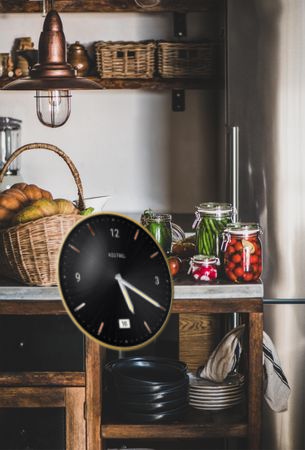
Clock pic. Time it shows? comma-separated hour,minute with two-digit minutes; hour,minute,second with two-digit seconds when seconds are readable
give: 5,20
